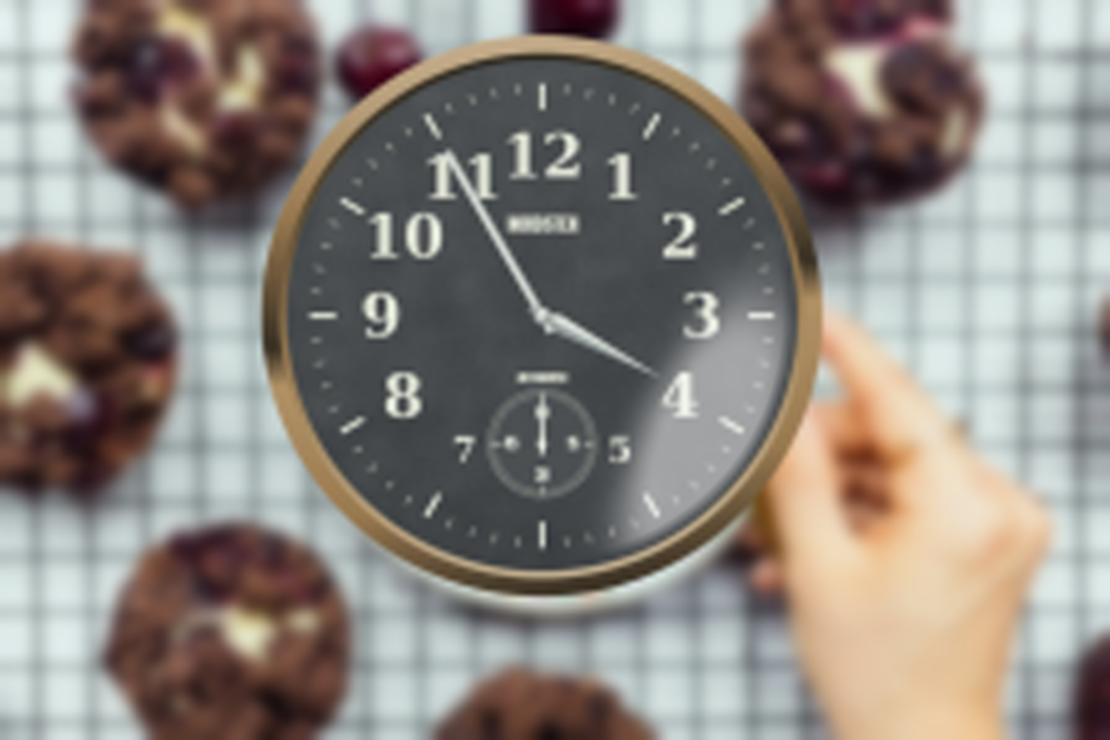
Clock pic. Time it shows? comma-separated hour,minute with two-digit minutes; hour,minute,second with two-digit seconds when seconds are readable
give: 3,55
